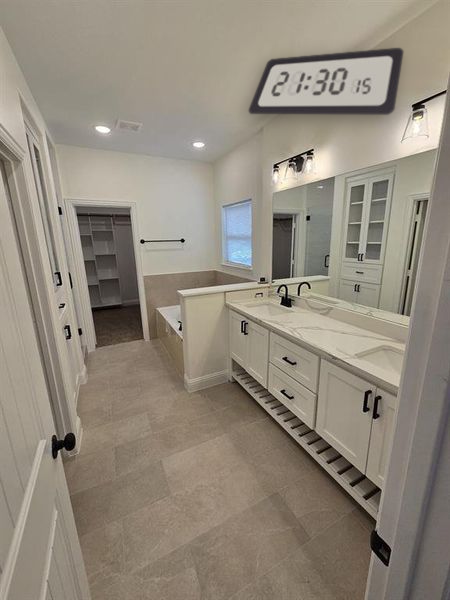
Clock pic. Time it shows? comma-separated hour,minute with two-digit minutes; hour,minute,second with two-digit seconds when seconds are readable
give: 21,30,15
